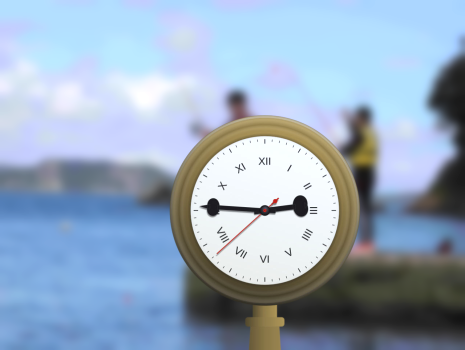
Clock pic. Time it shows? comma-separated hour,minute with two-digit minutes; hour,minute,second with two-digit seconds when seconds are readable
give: 2,45,38
